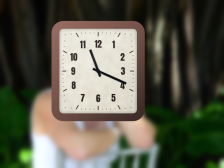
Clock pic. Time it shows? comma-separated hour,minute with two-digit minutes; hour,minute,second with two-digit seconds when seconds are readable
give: 11,19
